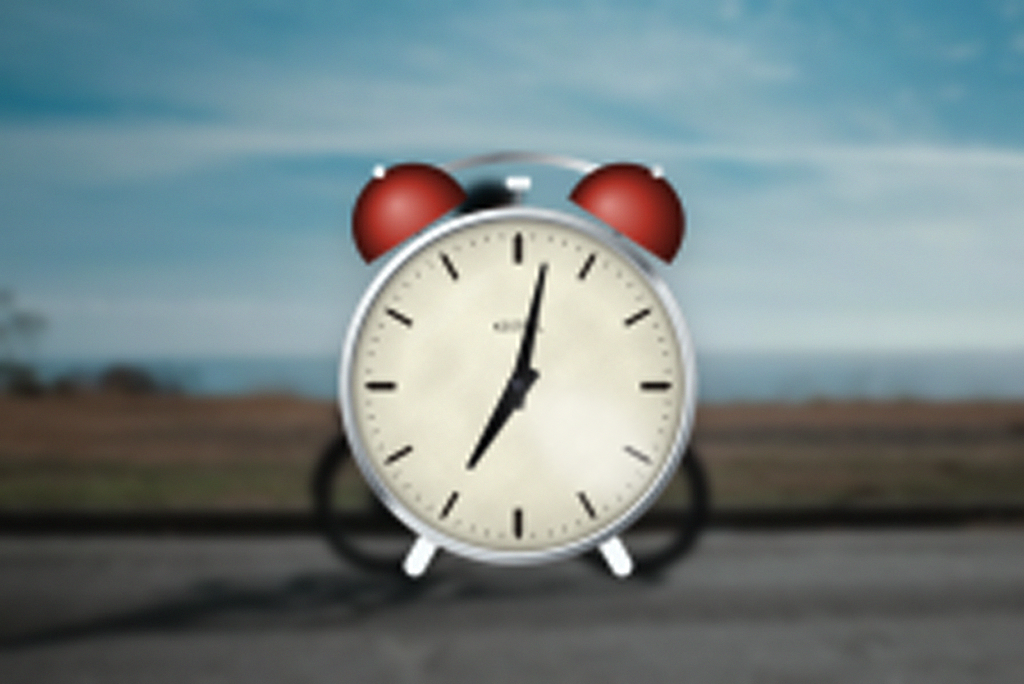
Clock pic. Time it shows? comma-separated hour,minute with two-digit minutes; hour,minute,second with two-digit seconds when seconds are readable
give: 7,02
